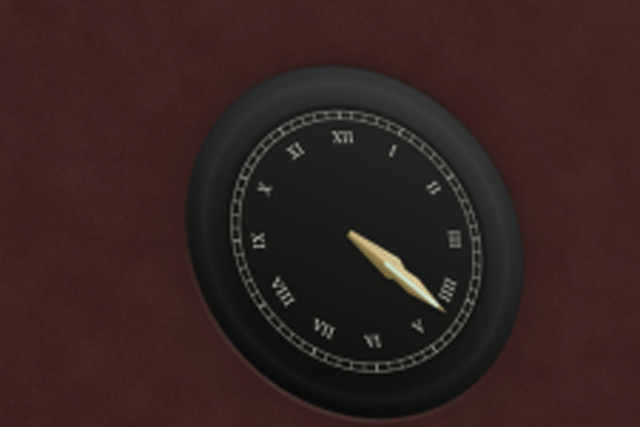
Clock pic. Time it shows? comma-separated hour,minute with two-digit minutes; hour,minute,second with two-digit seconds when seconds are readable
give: 4,22
